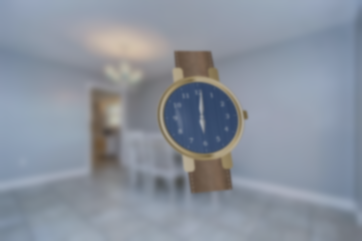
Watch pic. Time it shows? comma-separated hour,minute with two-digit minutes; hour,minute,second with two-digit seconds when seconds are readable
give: 6,01
